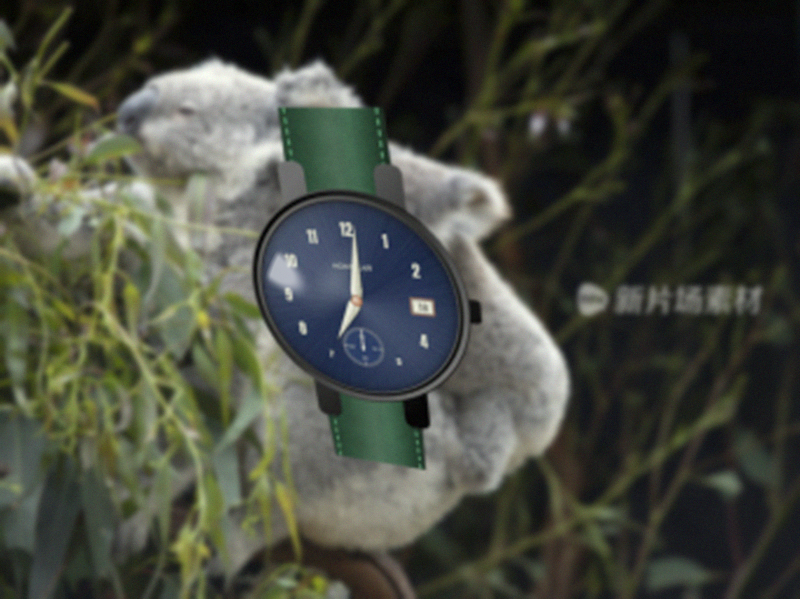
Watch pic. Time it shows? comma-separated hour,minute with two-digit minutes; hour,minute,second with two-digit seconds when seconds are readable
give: 7,01
